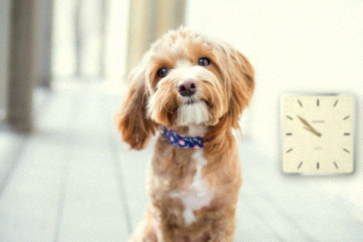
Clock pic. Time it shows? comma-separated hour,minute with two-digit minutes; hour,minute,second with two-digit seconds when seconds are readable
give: 9,52
